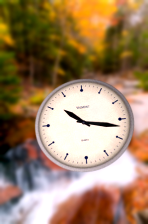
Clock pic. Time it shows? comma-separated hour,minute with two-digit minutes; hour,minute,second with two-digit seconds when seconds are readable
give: 10,17
